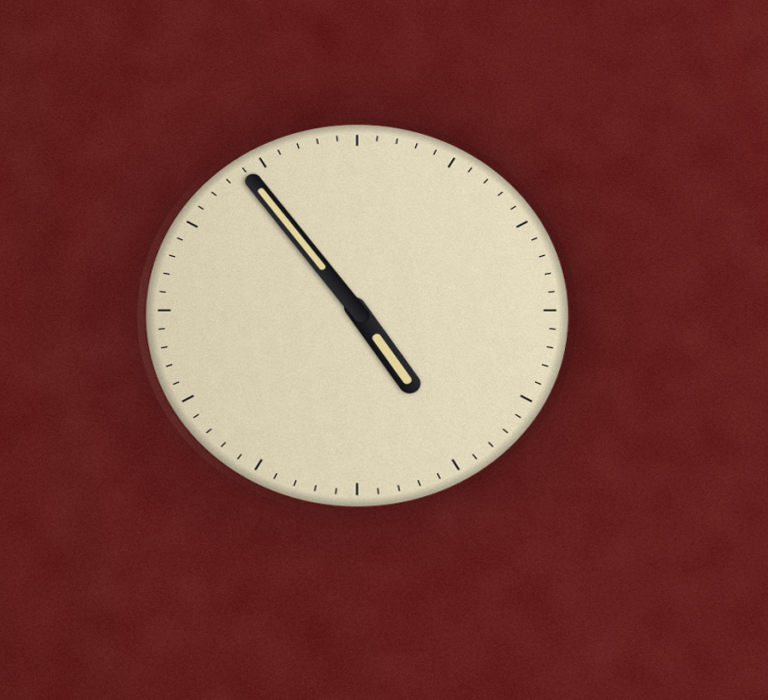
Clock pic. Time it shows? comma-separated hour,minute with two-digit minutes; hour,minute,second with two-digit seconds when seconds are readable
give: 4,54
